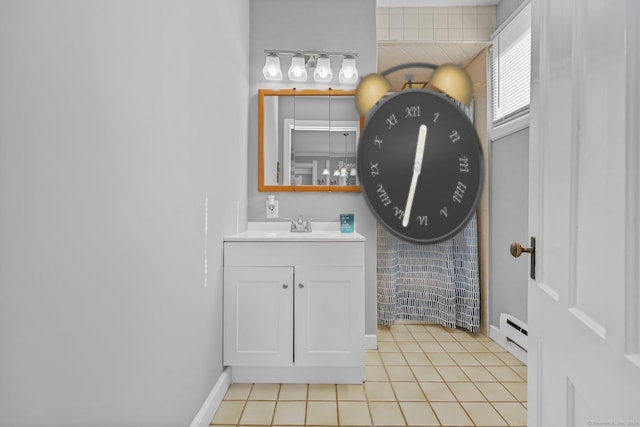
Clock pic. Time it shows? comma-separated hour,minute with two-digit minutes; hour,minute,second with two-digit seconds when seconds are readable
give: 12,33,33
